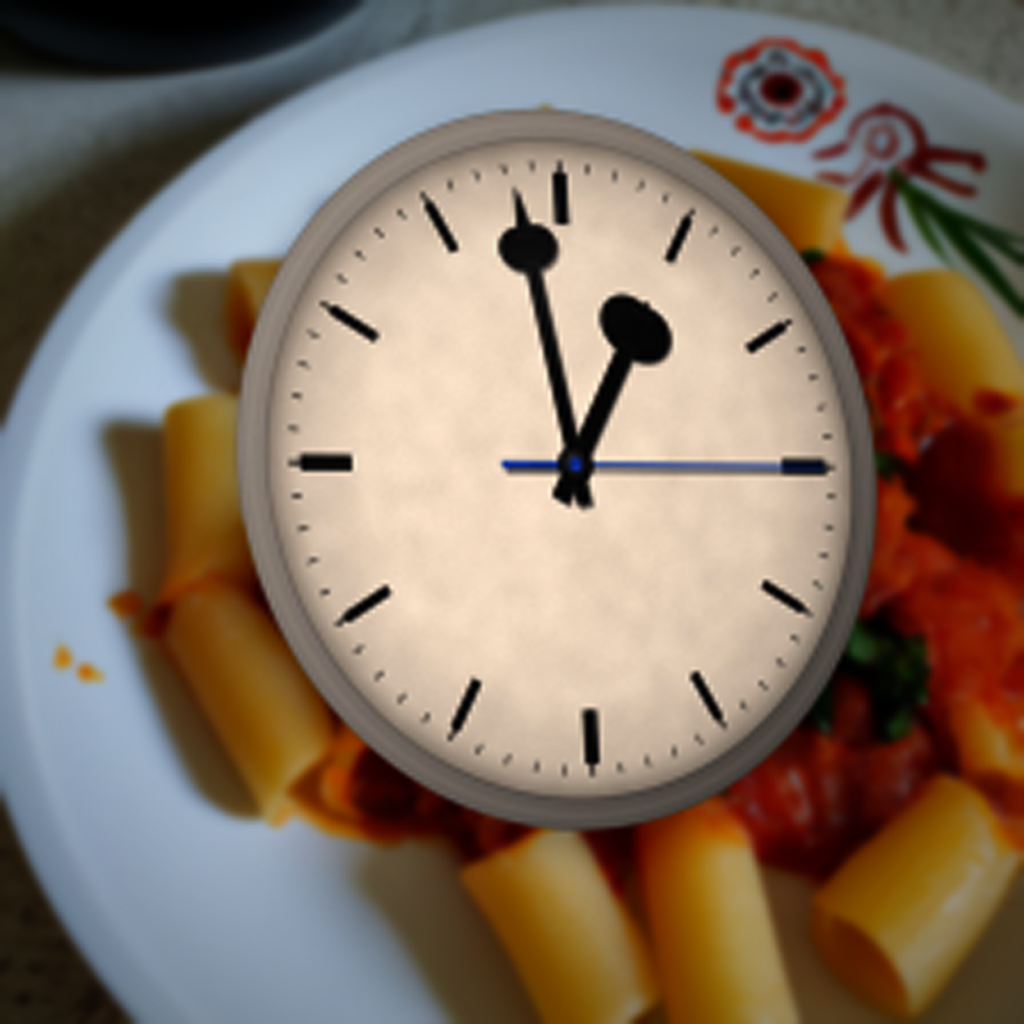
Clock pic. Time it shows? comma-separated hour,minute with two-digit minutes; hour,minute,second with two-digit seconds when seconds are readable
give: 12,58,15
